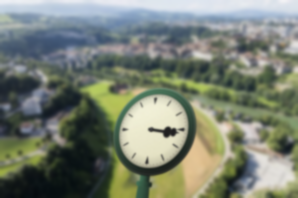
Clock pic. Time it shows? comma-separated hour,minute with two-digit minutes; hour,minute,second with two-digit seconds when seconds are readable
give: 3,16
